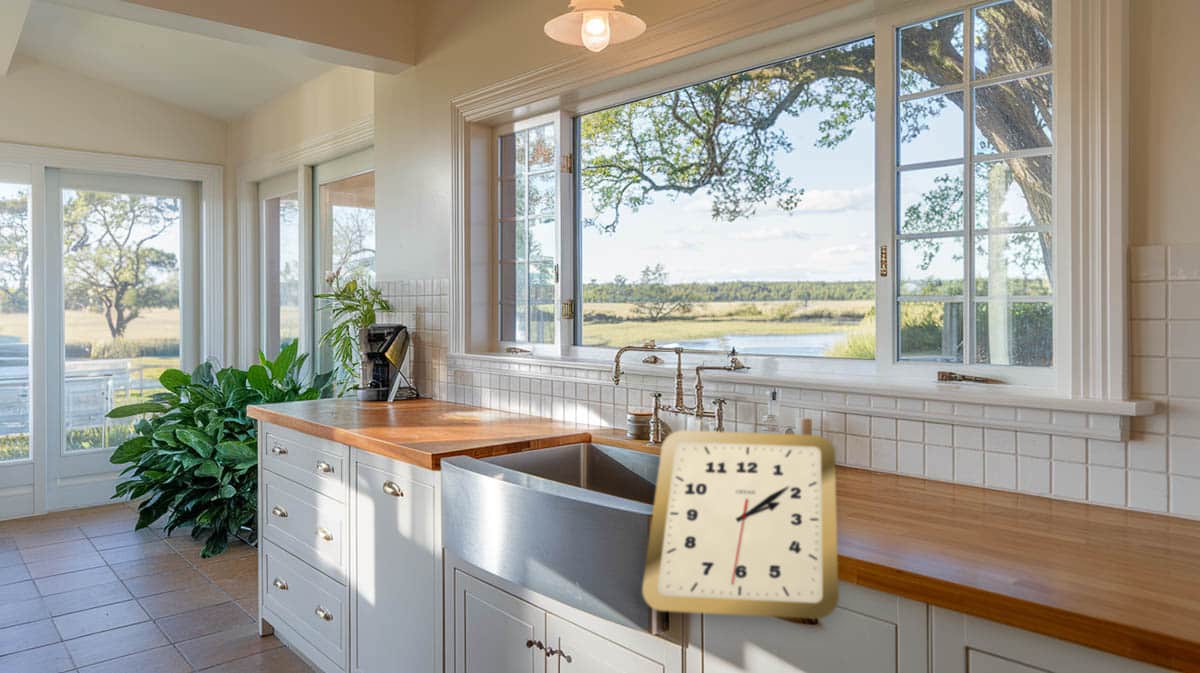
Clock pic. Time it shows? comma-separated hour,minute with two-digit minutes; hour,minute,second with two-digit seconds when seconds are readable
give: 2,08,31
